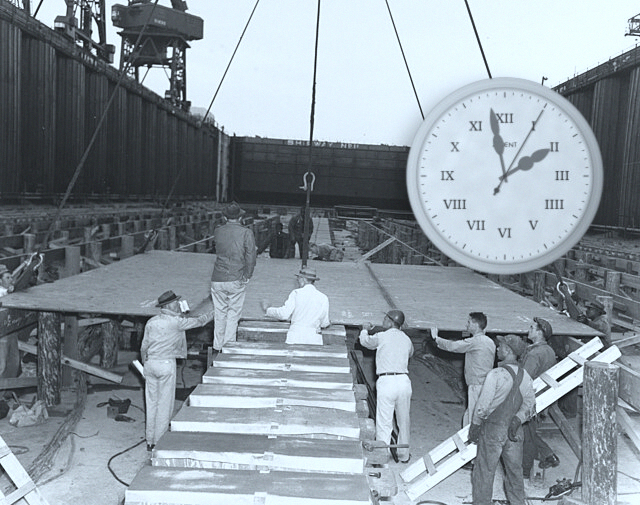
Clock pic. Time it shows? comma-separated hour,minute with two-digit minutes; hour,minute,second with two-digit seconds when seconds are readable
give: 1,58,05
